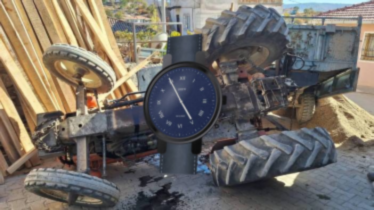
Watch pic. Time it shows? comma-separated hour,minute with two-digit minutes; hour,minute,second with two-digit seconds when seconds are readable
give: 4,55
